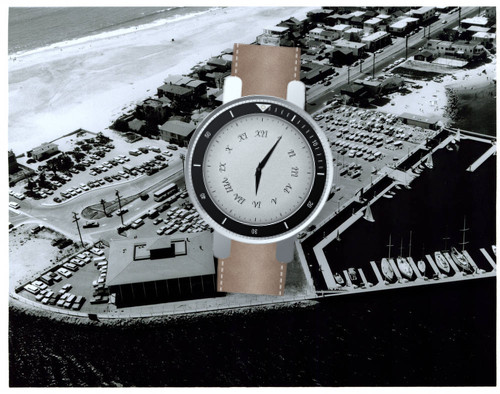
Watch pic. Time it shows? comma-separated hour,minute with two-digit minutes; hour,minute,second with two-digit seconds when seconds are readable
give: 6,05
